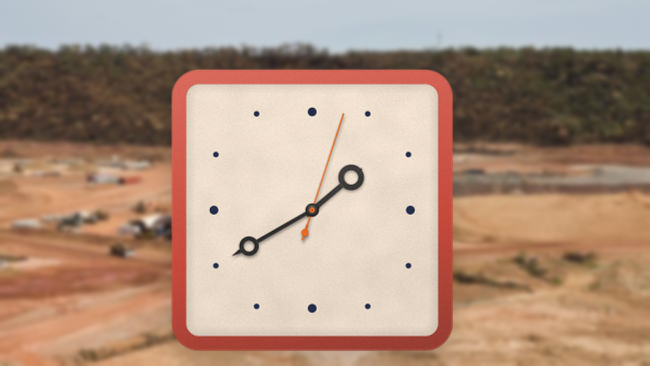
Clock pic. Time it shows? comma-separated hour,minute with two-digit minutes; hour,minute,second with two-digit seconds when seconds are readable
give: 1,40,03
